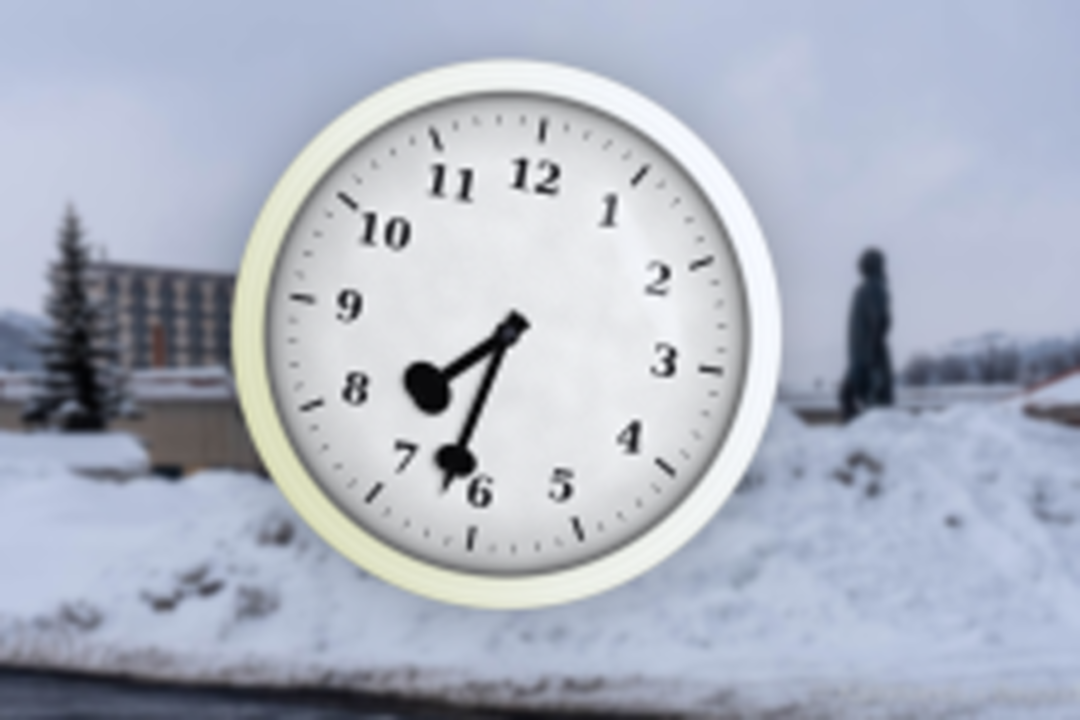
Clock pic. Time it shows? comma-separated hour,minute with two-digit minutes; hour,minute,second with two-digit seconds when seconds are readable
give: 7,32
